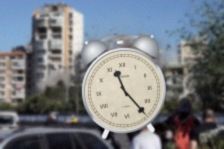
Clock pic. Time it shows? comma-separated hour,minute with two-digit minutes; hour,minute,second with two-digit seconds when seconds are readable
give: 11,24
